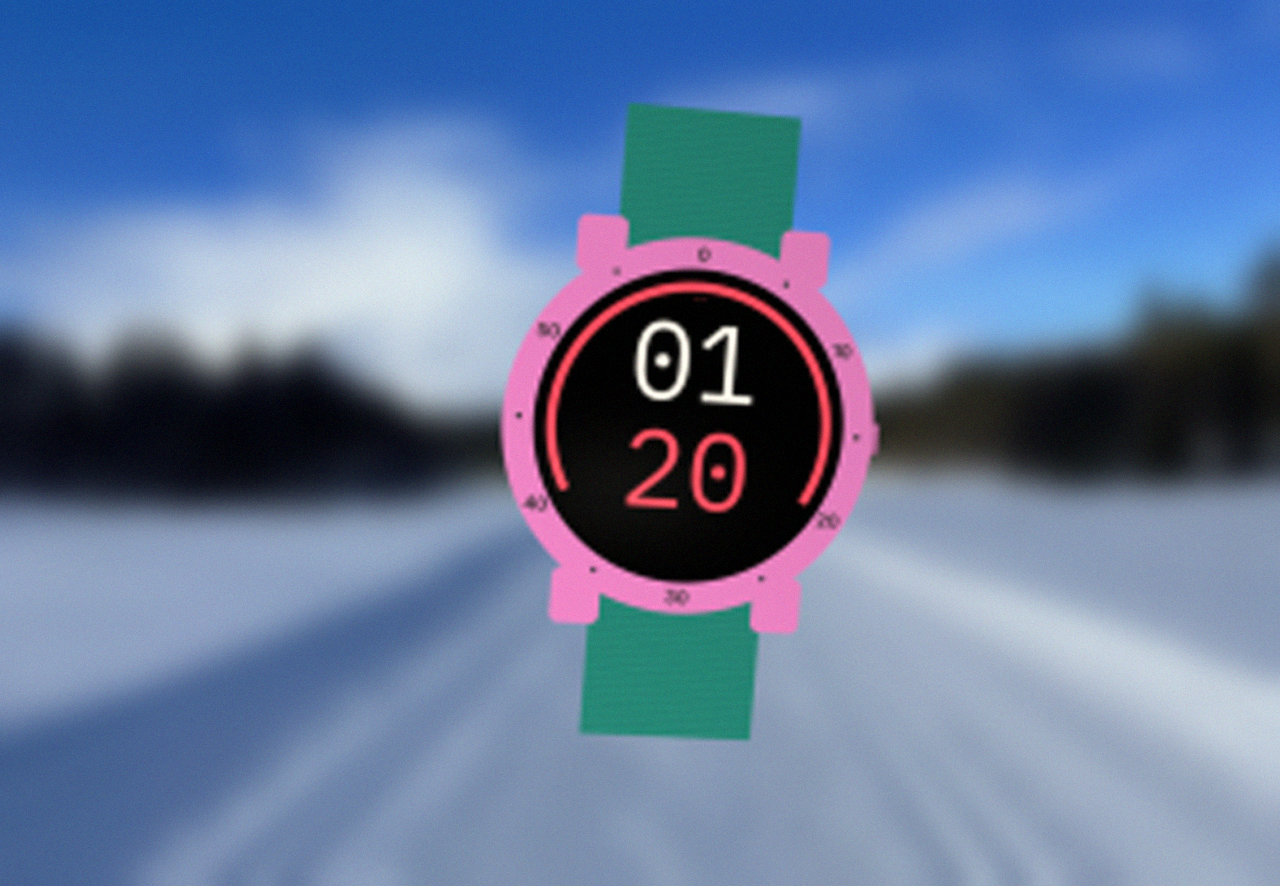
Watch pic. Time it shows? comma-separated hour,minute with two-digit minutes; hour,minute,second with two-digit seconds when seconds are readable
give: 1,20
